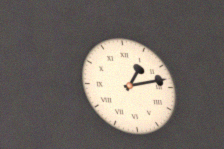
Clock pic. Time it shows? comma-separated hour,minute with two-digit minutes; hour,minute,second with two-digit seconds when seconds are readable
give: 1,13
